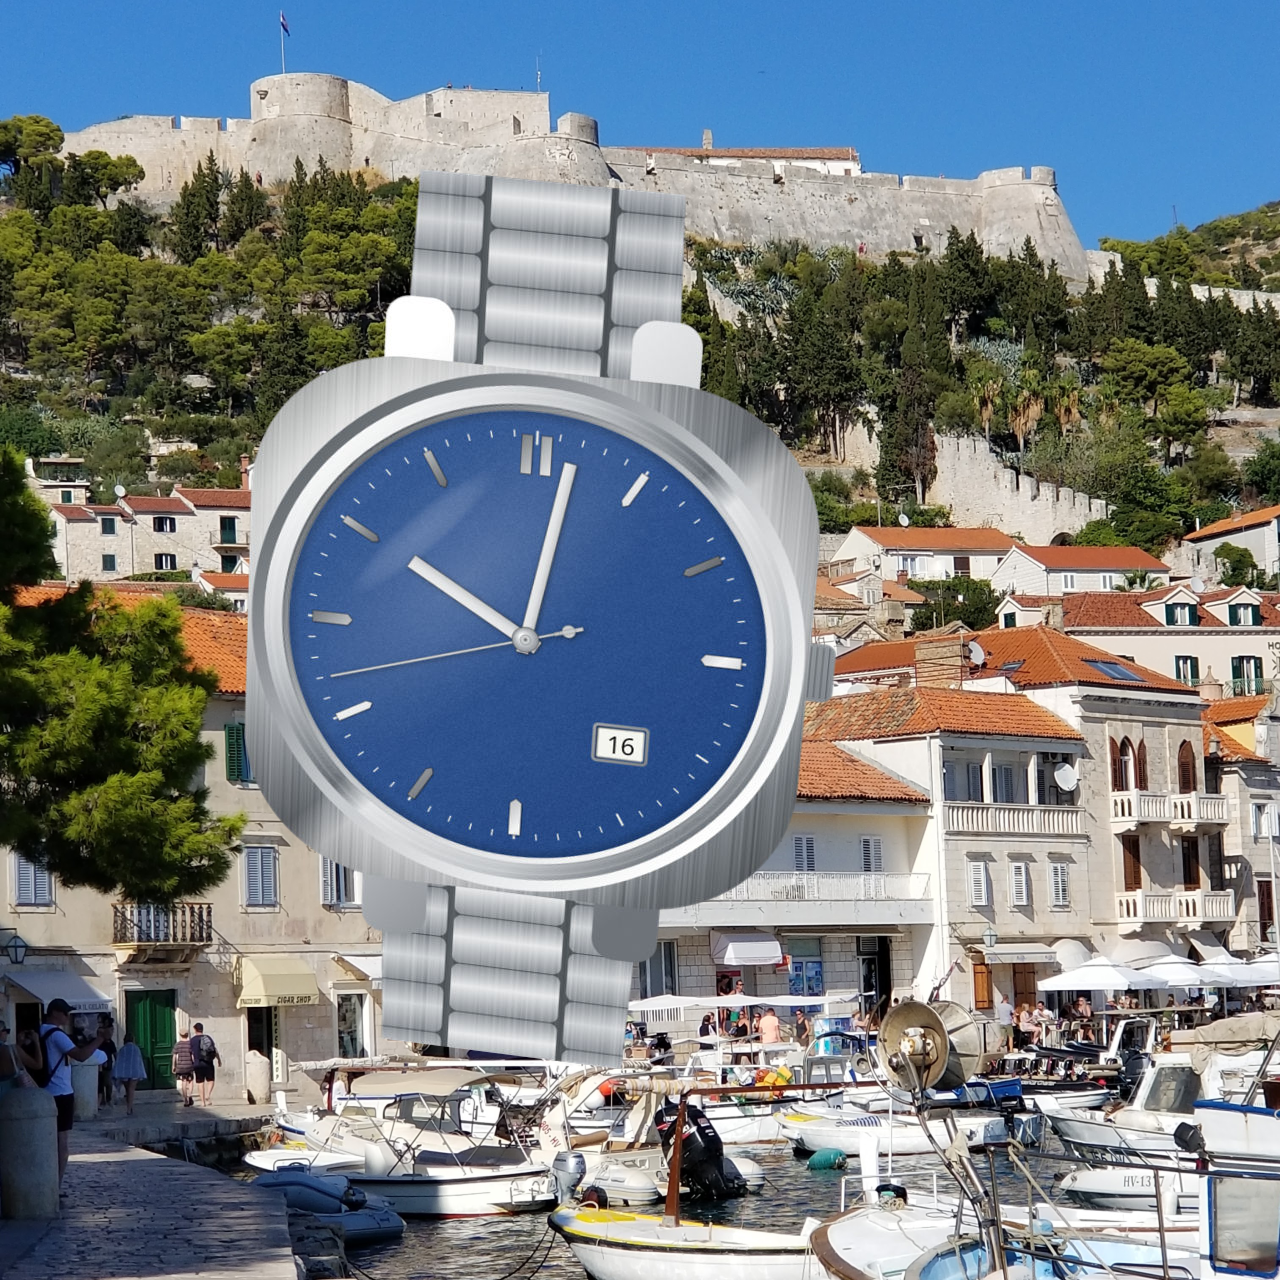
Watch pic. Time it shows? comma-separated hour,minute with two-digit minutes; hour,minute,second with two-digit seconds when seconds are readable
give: 10,01,42
